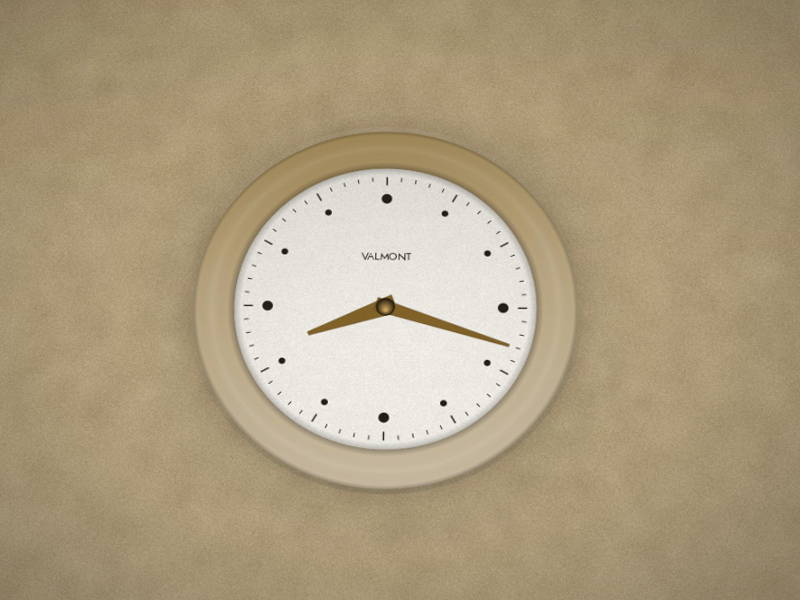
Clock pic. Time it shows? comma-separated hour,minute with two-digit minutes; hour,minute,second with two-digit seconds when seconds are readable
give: 8,18
